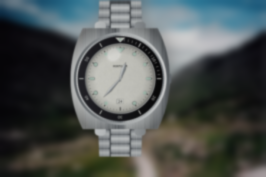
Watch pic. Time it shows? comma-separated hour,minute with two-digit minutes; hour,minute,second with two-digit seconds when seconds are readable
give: 12,37
